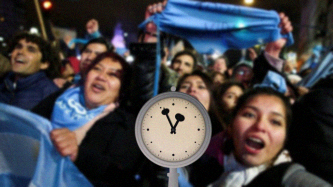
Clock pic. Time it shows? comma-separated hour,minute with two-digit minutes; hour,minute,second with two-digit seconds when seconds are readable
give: 12,56
